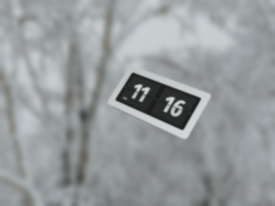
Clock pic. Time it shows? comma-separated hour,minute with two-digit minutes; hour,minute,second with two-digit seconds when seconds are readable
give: 11,16
